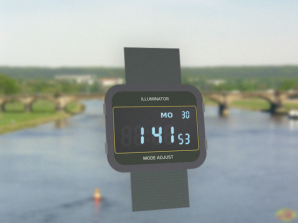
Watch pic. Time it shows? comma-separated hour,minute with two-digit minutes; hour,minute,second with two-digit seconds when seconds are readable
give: 1,41,53
